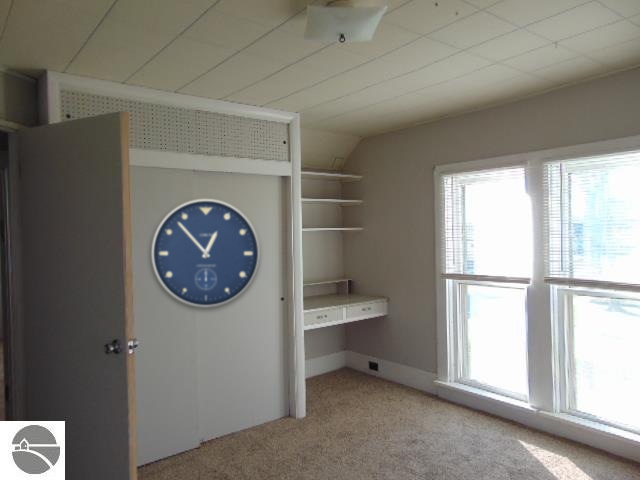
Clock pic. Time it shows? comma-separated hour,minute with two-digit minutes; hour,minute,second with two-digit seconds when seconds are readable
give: 12,53
